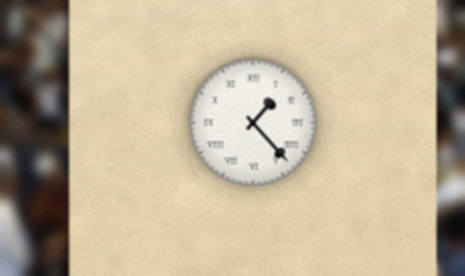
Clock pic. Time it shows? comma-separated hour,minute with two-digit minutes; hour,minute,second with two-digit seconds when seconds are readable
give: 1,23
